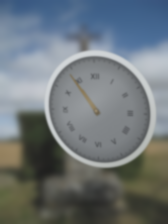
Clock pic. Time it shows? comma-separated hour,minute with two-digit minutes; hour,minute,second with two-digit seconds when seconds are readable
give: 10,54
